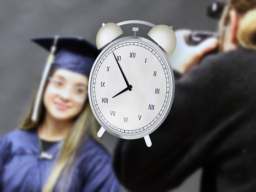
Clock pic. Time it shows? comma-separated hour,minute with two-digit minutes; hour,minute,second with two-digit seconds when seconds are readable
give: 7,54
